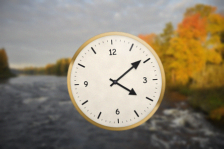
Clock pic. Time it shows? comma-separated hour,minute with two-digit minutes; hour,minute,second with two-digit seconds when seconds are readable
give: 4,09
